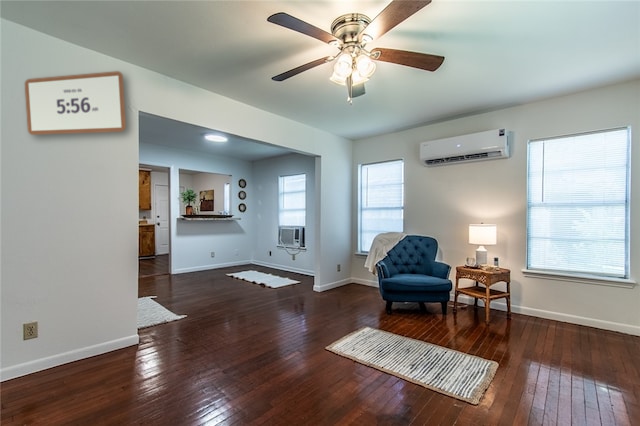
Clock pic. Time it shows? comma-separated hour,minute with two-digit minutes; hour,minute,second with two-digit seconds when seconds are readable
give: 5,56
